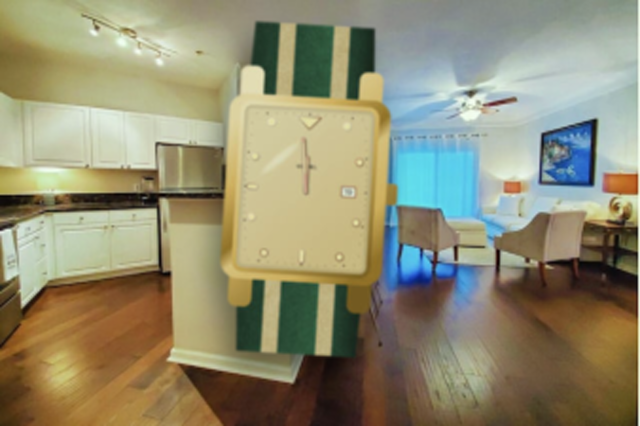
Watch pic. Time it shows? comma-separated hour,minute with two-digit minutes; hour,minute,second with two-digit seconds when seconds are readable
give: 11,59
